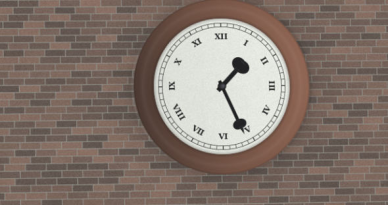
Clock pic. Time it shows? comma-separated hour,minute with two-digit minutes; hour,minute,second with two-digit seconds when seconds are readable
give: 1,26
